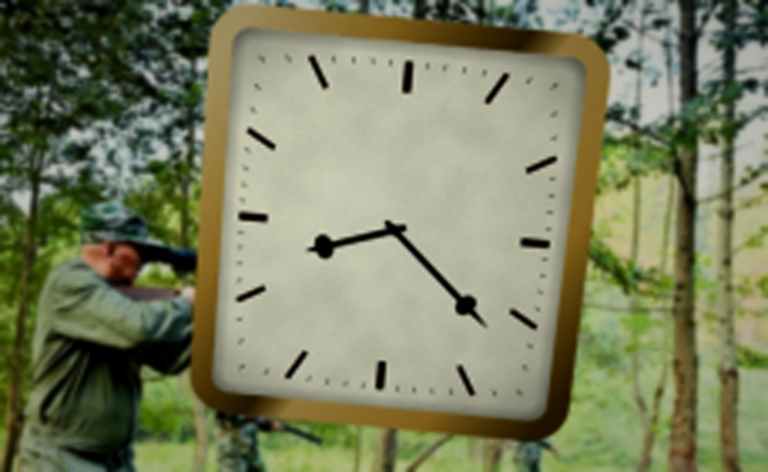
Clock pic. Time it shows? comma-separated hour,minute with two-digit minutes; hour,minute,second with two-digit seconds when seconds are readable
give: 8,22
